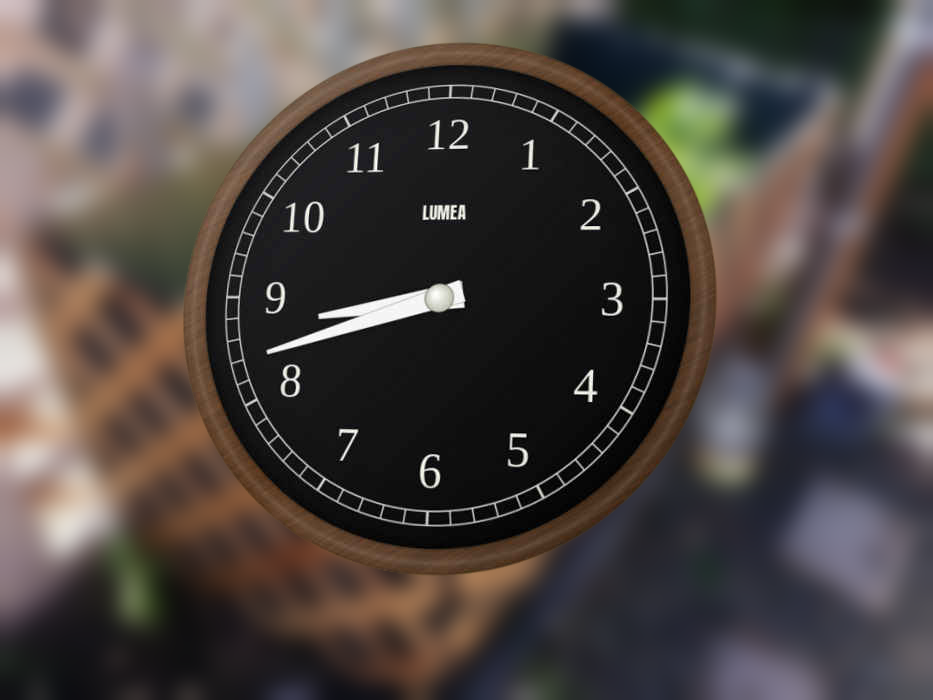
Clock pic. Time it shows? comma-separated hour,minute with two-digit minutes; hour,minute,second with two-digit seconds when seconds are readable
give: 8,42
